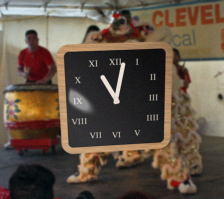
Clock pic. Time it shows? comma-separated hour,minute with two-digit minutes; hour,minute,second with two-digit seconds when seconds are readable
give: 11,02
